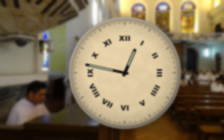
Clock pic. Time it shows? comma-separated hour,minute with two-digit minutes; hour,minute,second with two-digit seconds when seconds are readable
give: 12,47
